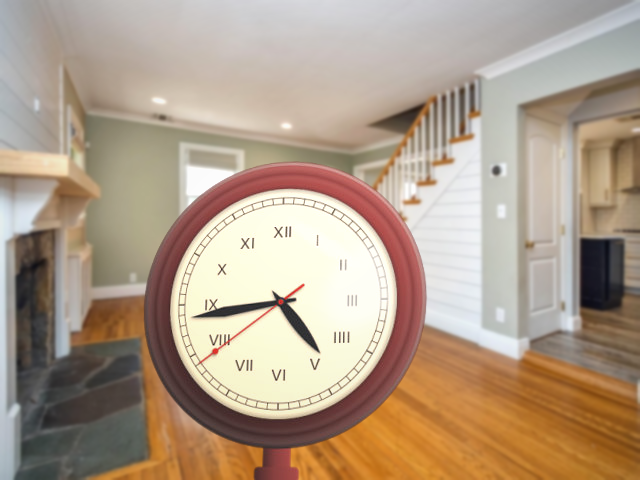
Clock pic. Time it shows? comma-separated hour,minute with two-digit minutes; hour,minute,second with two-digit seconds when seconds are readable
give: 4,43,39
